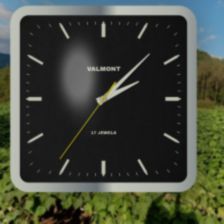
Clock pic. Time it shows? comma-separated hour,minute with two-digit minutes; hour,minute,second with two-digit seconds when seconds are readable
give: 2,07,36
